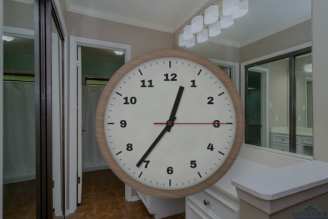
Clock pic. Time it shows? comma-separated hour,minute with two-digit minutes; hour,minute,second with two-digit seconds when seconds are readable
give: 12,36,15
